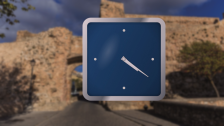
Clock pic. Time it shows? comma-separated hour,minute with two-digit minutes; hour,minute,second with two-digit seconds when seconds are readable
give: 4,21
